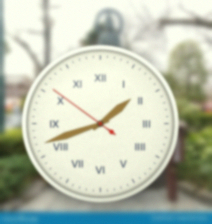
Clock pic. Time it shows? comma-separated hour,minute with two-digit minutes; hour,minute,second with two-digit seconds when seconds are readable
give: 1,41,51
